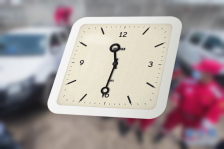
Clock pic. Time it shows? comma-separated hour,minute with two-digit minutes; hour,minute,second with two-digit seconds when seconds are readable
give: 11,31
